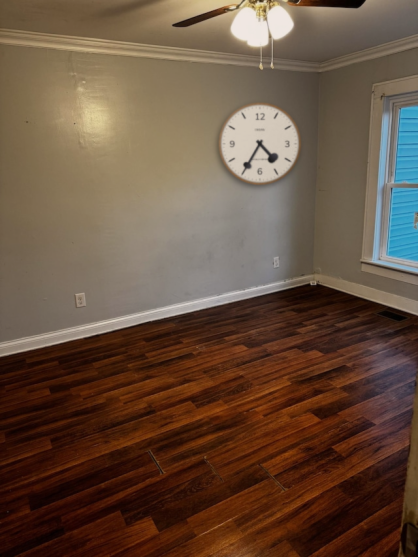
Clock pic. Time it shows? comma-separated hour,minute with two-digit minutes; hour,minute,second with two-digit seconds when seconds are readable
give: 4,35
